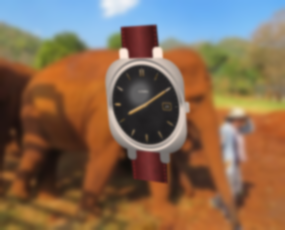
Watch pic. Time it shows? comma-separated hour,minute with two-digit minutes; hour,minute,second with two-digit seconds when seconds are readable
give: 8,10
